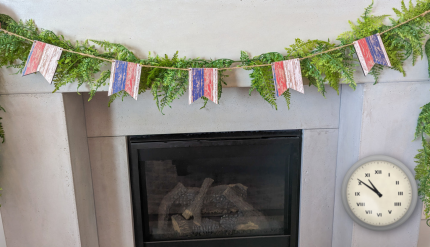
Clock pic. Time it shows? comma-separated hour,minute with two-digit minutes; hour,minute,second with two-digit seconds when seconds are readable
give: 10,51
